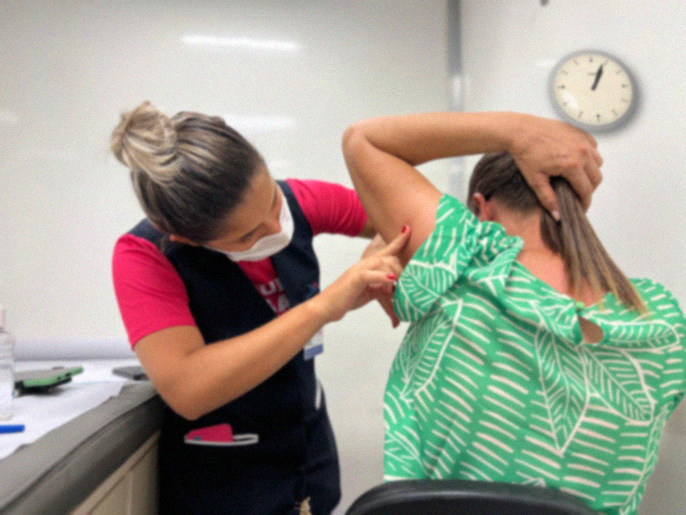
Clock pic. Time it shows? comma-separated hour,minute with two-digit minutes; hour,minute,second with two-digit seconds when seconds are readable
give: 1,04
